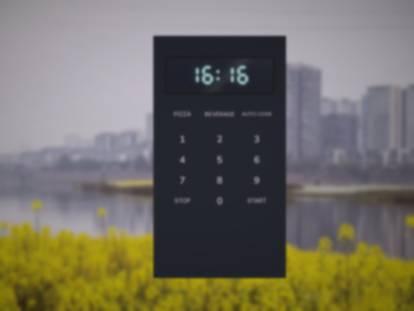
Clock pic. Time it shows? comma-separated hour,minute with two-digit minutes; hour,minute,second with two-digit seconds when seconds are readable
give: 16,16
